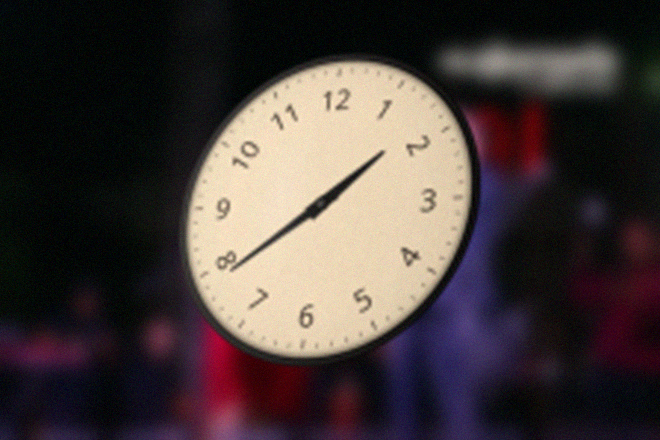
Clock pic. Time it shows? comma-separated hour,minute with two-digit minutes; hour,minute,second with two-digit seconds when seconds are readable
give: 1,39
